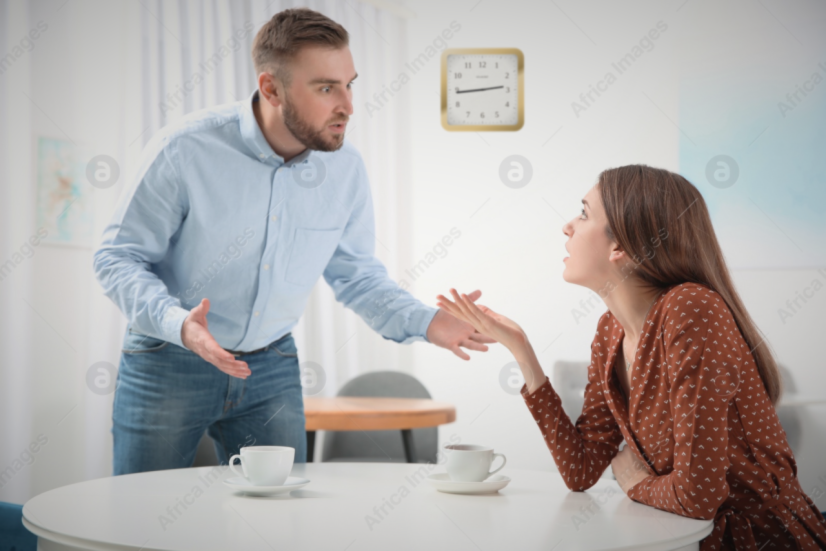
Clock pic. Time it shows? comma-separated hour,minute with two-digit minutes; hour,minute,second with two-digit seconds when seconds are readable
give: 2,44
